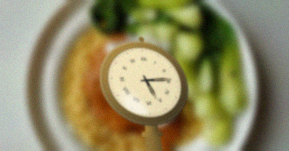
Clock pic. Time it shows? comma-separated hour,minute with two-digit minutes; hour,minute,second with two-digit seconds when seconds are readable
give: 5,14
